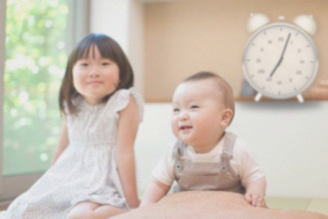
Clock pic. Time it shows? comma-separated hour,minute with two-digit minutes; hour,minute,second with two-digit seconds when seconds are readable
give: 7,03
